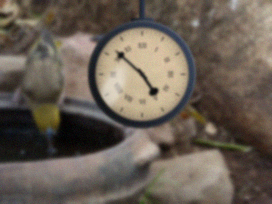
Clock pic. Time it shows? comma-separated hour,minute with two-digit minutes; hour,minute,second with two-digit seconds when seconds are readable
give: 4,52
